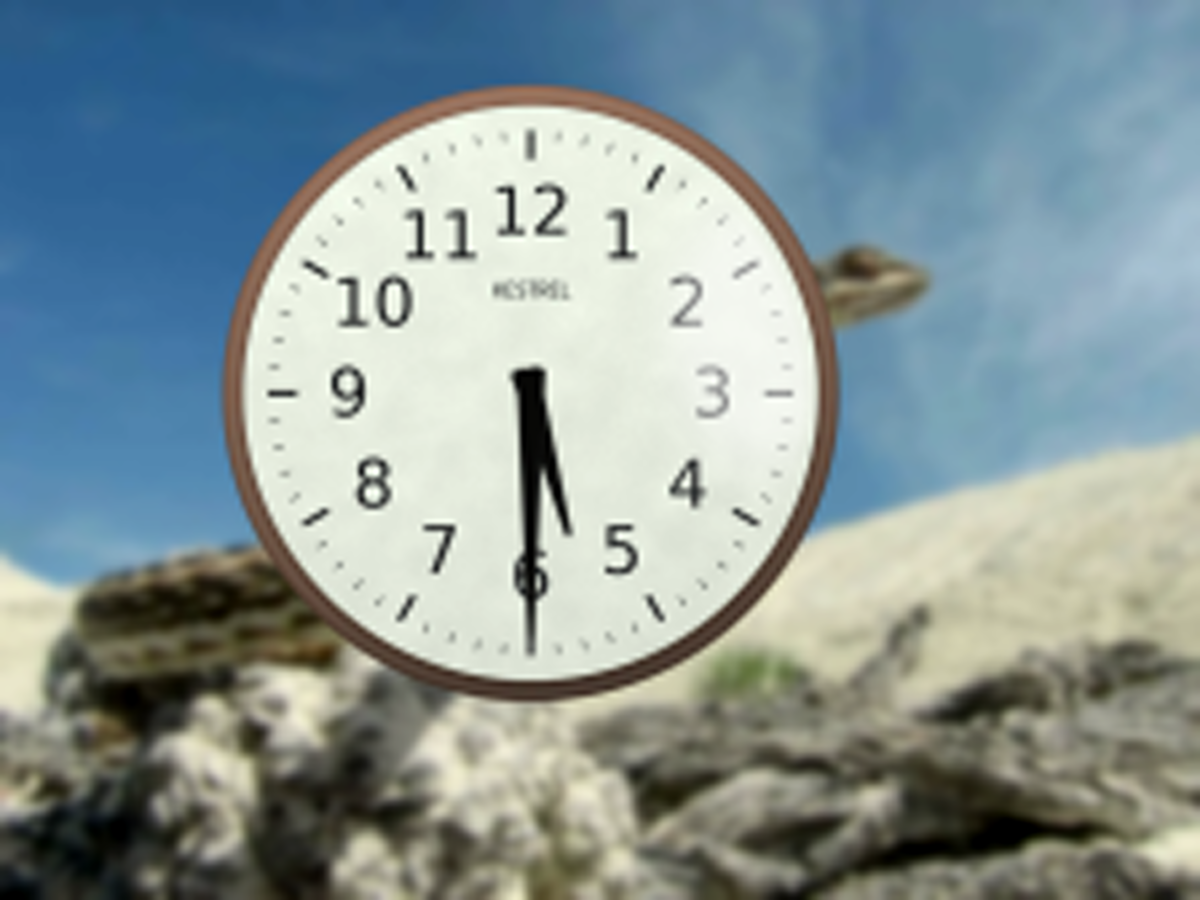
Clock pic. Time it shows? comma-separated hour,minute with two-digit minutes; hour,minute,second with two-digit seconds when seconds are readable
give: 5,30
